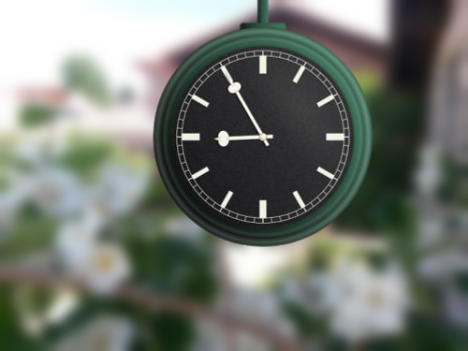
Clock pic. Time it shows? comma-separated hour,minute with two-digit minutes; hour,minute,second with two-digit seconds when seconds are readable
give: 8,55
